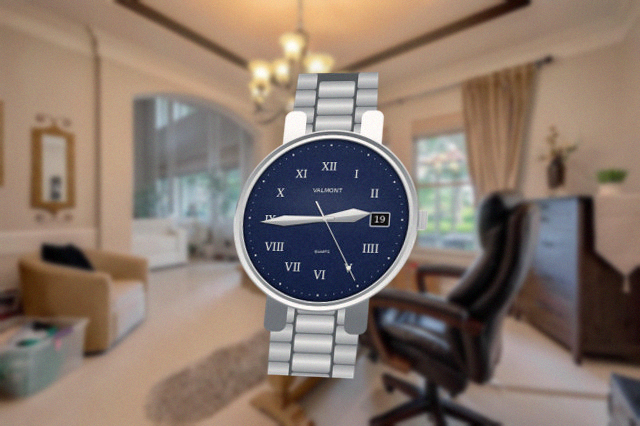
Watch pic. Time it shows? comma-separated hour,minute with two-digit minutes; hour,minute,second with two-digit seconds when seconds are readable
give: 2,44,25
